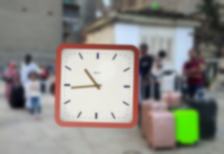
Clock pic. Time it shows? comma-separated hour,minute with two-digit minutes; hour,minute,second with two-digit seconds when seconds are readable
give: 10,44
